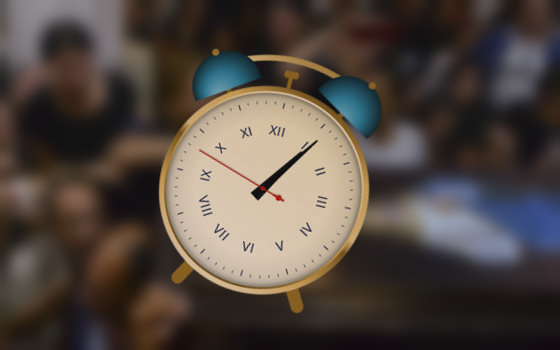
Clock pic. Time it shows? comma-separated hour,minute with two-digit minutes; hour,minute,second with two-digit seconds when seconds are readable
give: 1,05,48
